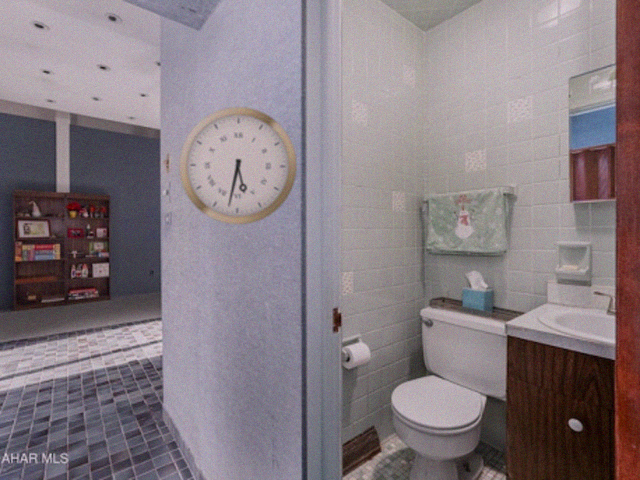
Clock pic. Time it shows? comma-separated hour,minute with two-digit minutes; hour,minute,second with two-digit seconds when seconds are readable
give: 5,32
